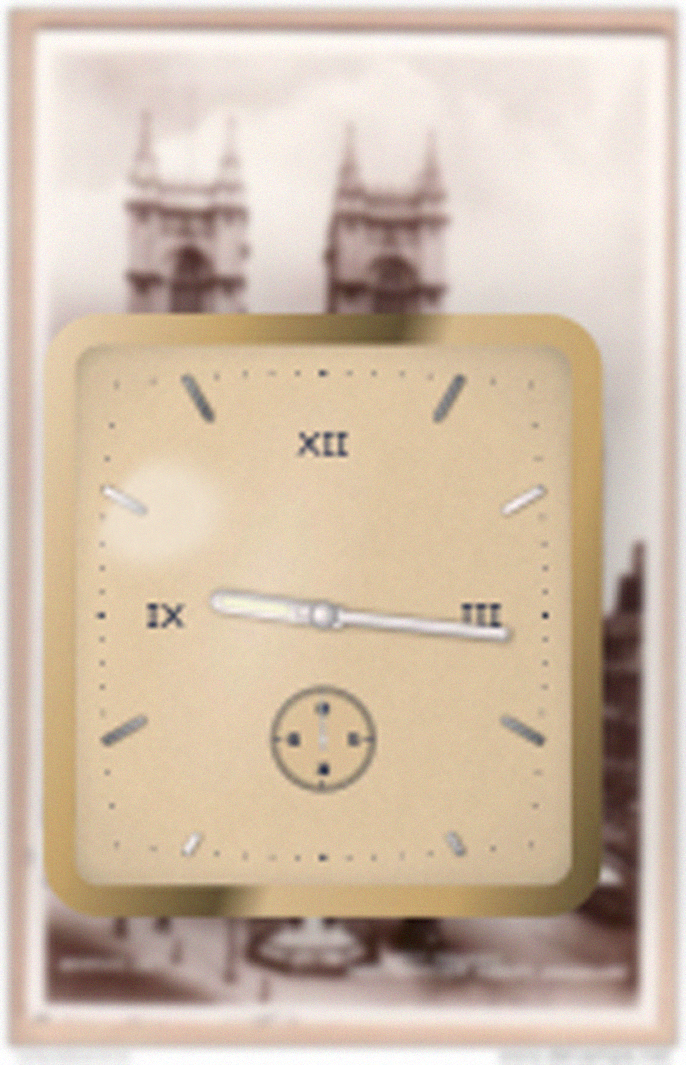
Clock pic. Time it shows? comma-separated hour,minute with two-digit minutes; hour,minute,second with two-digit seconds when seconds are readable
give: 9,16
